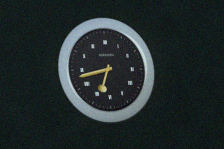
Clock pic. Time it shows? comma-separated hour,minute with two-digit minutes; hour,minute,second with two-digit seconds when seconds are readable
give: 6,43
